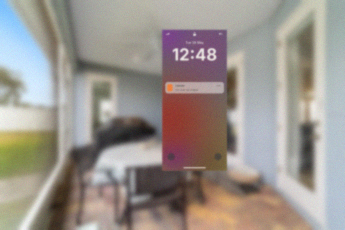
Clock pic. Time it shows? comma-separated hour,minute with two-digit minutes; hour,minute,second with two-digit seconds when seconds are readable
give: 12,48
